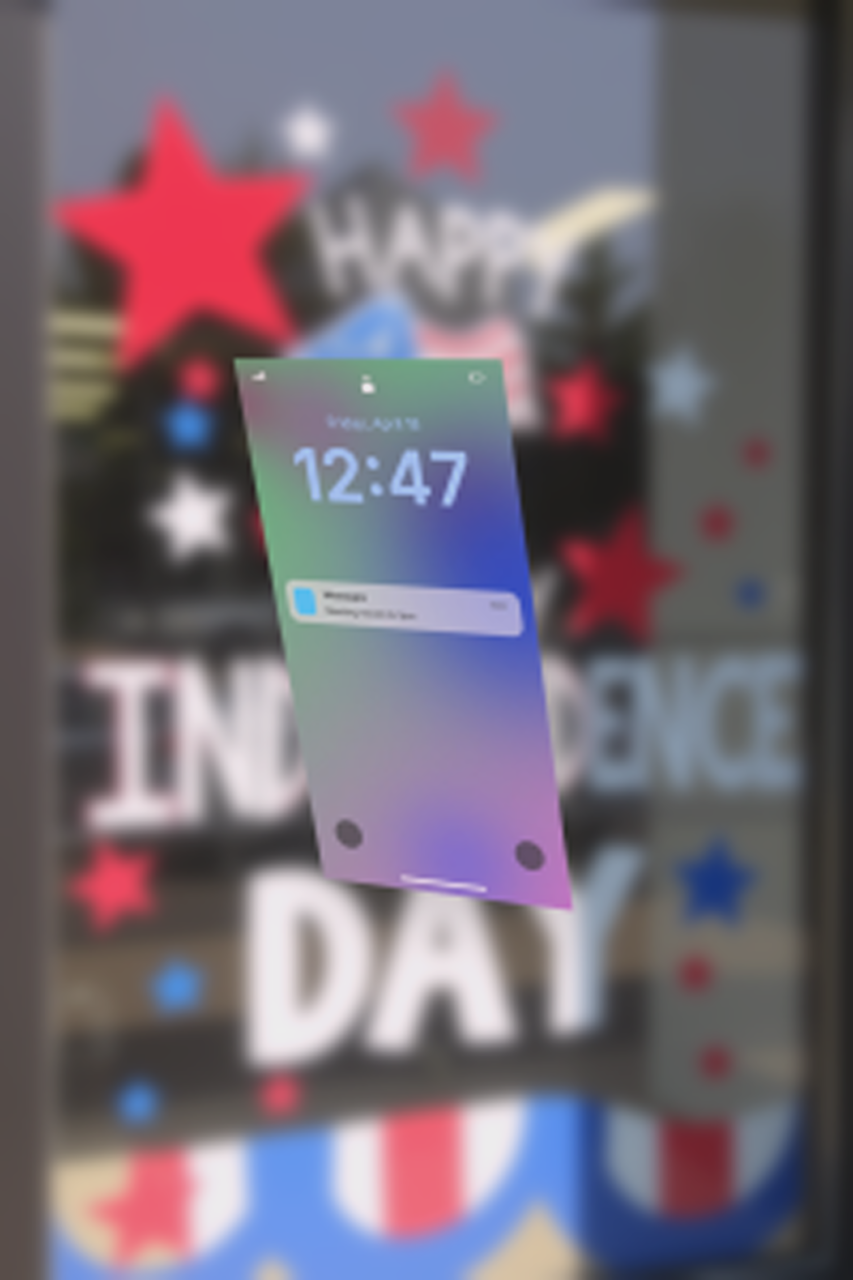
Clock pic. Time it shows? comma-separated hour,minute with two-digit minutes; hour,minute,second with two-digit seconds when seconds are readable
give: 12,47
